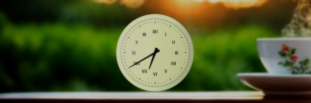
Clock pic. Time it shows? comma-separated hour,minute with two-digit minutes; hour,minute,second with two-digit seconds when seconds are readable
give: 6,40
